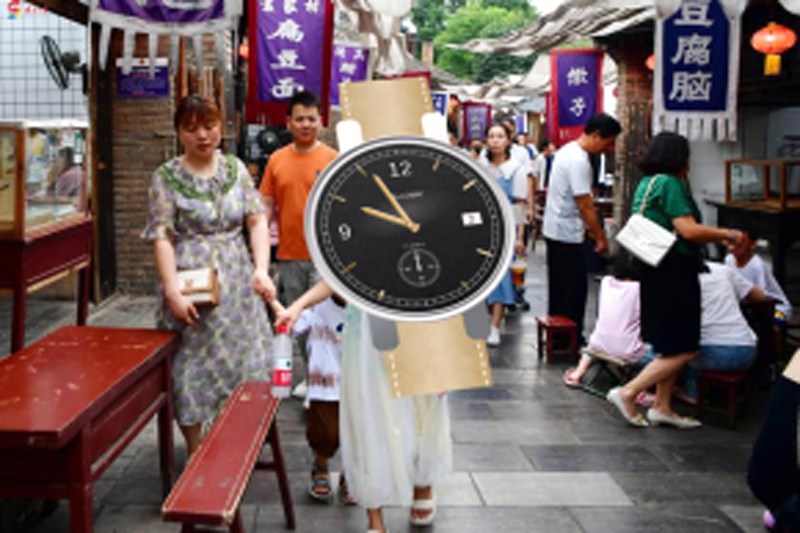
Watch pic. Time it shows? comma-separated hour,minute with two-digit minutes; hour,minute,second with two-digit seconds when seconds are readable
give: 9,56
